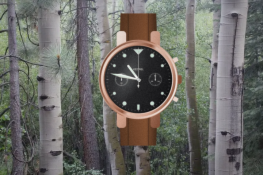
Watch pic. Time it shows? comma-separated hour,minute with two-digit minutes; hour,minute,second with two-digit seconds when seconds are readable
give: 10,47
